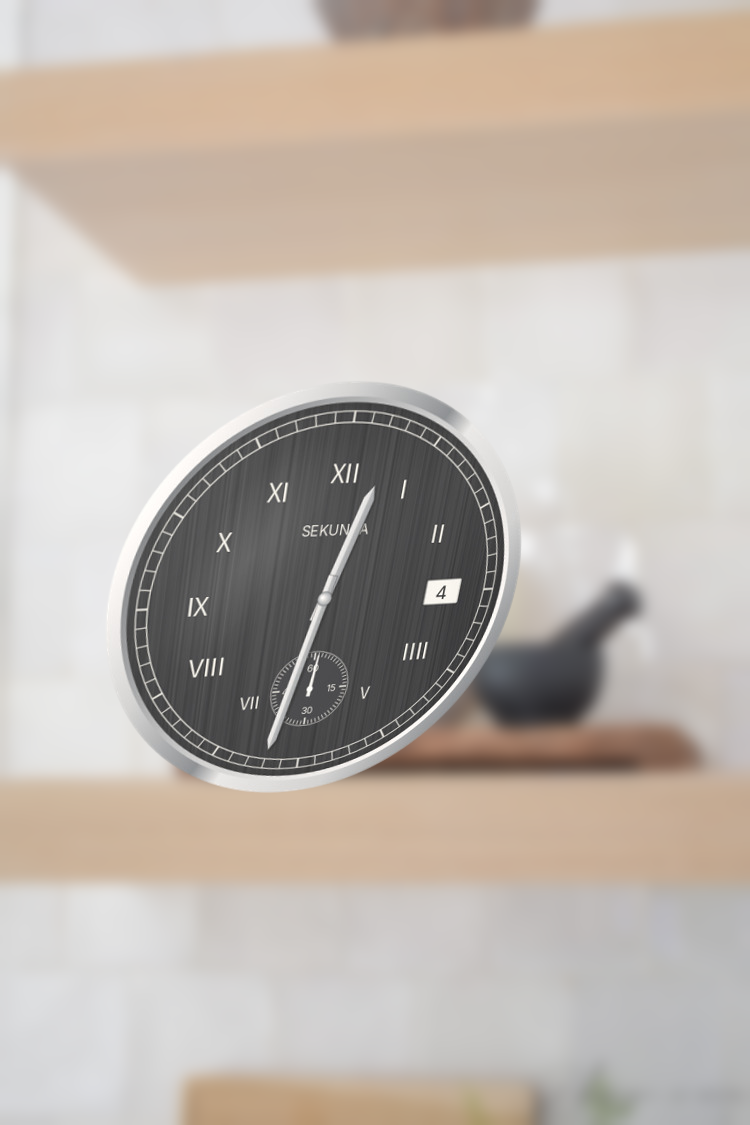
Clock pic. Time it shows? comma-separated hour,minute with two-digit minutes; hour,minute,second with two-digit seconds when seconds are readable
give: 12,32,01
